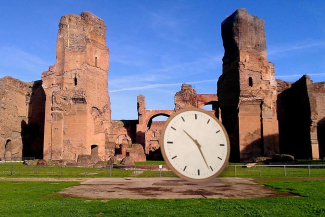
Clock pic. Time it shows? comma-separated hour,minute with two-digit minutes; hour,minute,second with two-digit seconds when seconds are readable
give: 10,26
